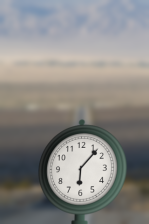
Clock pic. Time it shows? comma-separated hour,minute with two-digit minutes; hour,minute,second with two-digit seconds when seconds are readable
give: 6,07
